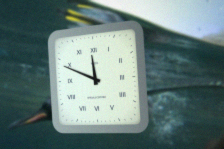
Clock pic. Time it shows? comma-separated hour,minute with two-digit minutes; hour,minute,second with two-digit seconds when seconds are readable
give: 11,49
